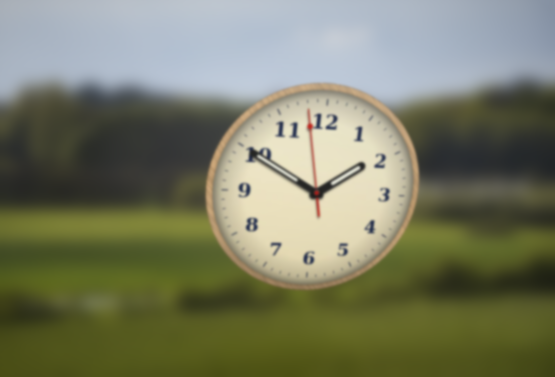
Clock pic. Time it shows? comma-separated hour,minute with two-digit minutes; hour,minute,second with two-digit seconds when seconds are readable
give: 1,49,58
